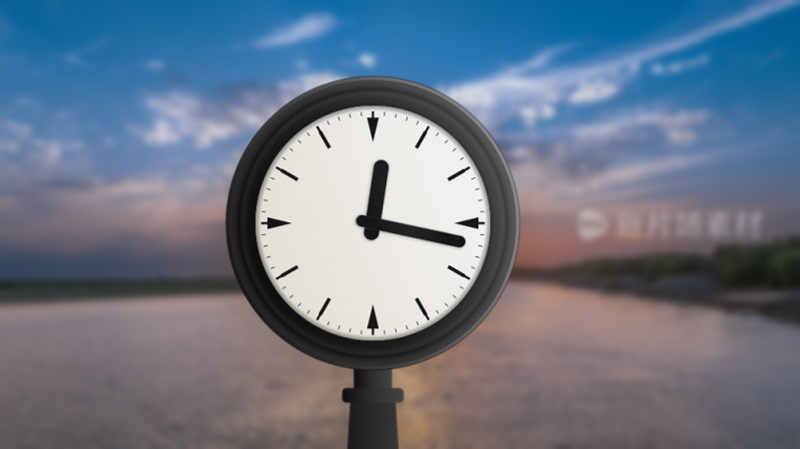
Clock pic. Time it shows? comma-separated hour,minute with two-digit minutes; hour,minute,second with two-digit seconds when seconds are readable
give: 12,17
